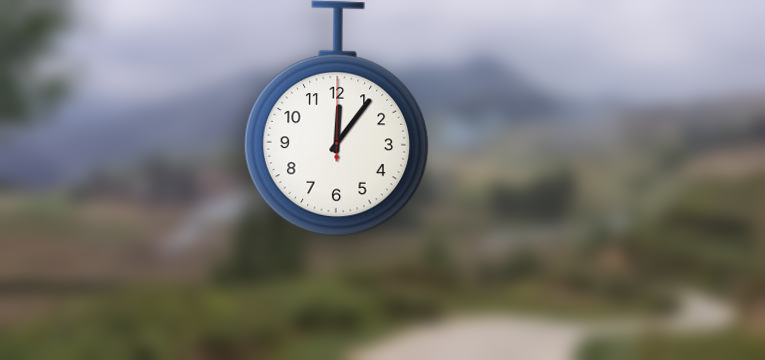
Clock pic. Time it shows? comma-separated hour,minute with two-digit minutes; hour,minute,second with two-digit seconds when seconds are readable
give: 12,06,00
